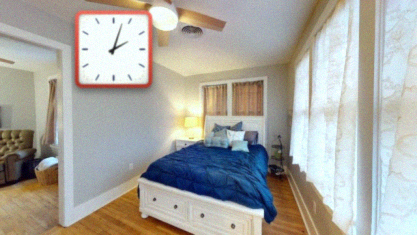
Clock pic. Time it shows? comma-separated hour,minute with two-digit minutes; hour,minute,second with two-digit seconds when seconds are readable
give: 2,03
